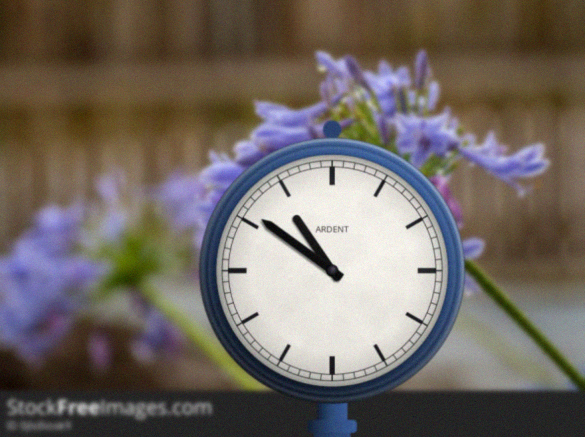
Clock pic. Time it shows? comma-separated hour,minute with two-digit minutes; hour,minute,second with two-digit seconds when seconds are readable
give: 10,51
